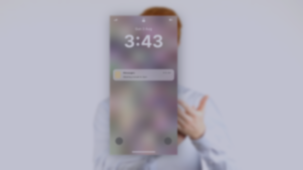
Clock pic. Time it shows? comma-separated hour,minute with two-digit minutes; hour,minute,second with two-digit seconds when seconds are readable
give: 3,43
